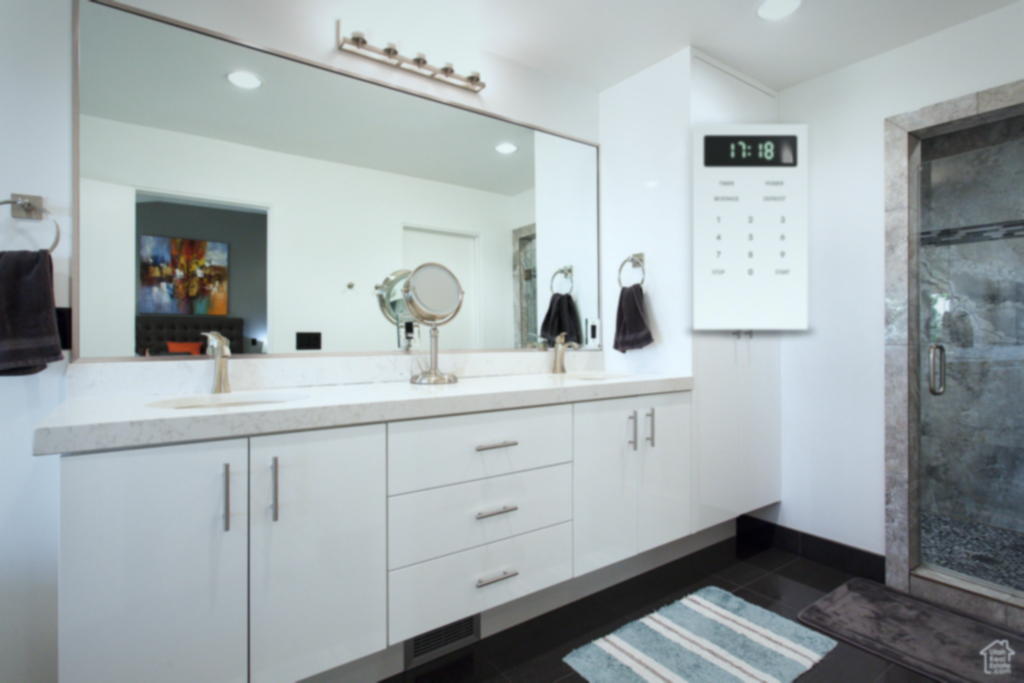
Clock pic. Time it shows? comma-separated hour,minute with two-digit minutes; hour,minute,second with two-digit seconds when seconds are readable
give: 17,18
